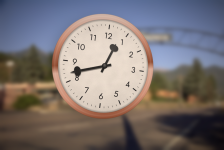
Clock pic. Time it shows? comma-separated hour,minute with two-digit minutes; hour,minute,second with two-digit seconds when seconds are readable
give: 12,42
